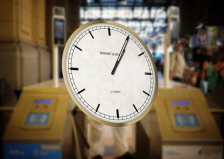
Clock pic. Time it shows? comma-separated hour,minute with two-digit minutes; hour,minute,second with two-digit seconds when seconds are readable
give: 1,05
